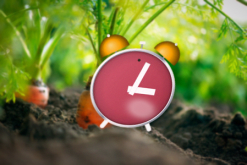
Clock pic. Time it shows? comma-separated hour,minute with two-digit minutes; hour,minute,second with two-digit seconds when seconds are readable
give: 3,03
